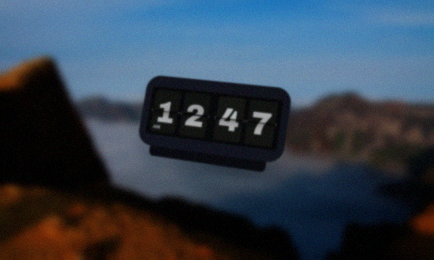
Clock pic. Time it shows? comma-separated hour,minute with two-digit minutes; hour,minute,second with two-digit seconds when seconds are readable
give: 12,47
